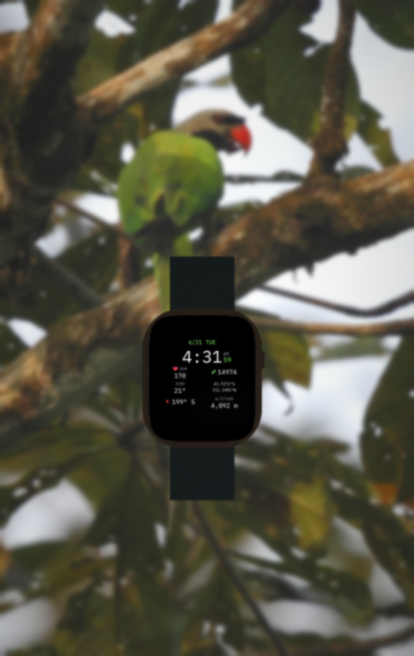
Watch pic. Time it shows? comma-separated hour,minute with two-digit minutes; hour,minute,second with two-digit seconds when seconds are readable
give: 4,31
